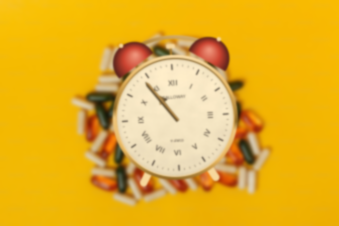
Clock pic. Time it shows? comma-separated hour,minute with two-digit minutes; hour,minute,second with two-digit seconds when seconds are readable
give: 10,54
